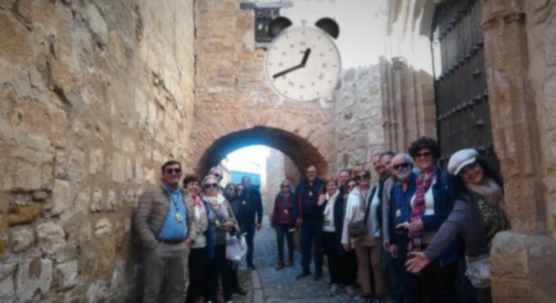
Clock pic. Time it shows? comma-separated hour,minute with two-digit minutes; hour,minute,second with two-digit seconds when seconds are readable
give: 12,41
